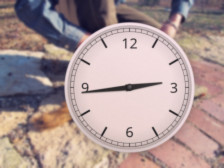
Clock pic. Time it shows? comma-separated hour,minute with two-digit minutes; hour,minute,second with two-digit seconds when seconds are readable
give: 2,44
